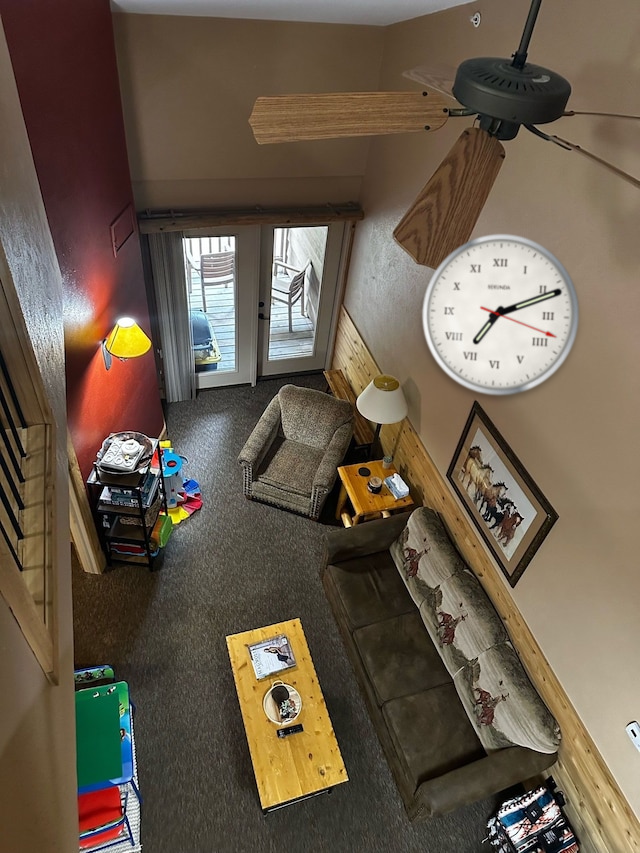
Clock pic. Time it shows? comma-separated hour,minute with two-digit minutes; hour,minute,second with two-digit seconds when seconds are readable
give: 7,11,18
